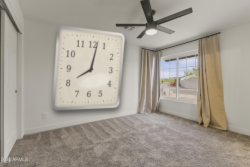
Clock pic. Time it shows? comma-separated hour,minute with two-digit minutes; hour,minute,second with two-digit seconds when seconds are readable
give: 8,02
